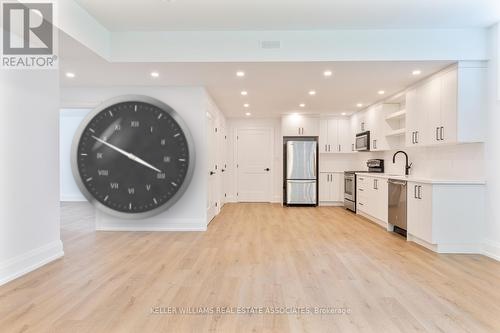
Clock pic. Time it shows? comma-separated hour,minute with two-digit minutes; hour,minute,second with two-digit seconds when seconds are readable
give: 3,49
